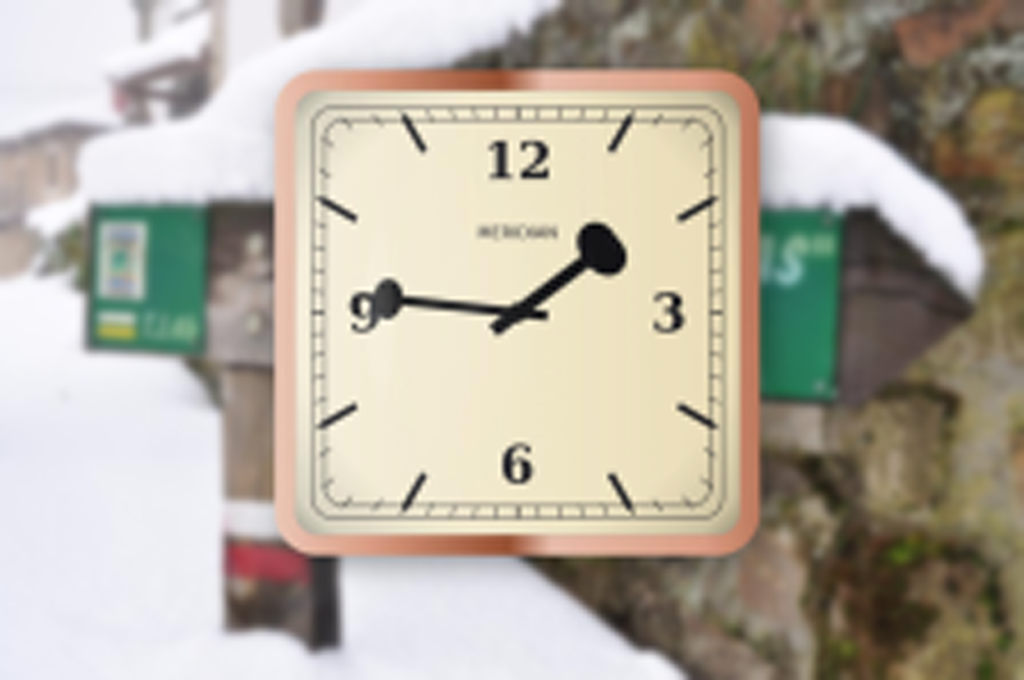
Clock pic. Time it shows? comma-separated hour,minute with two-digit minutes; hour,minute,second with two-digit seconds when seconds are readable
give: 1,46
